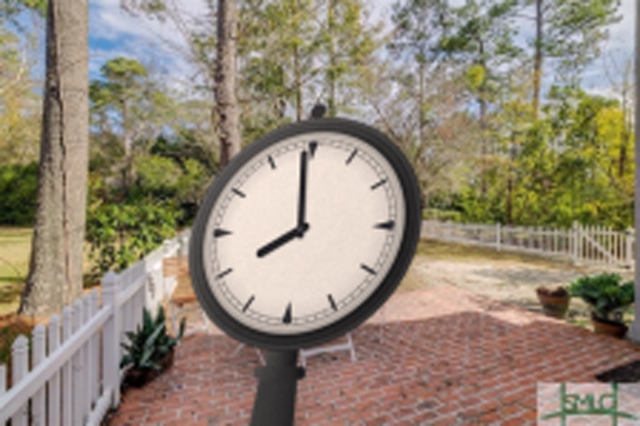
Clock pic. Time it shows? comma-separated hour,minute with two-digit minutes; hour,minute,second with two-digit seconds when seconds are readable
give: 7,59
